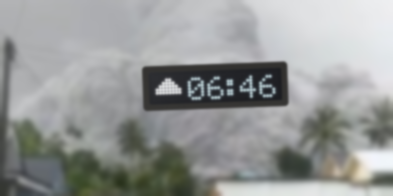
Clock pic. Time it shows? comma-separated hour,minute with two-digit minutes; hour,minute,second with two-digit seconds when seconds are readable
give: 6,46
